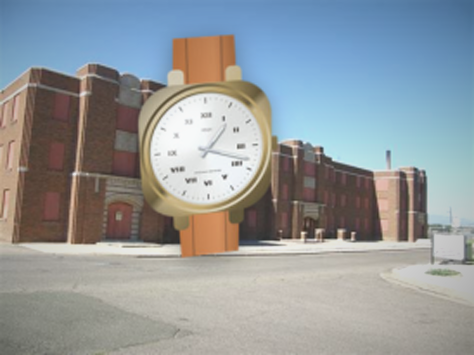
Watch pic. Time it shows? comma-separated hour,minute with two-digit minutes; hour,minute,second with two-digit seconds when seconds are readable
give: 1,18
